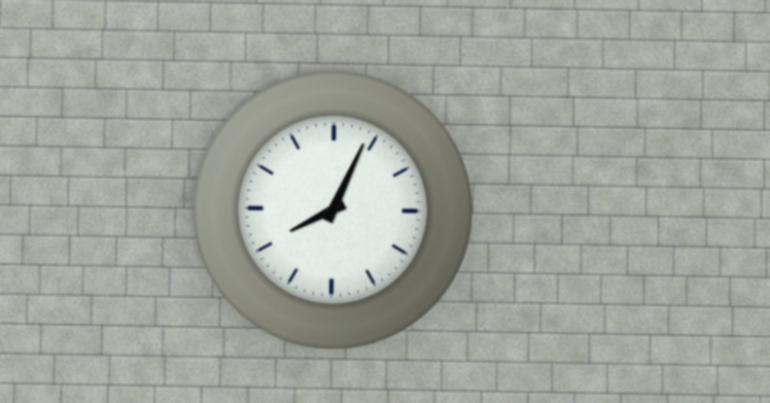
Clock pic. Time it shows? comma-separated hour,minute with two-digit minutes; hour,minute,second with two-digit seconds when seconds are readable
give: 8,04
